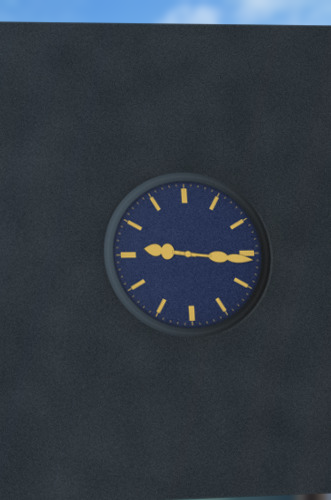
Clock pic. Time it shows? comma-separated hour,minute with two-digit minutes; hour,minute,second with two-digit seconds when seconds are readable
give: 9,16
